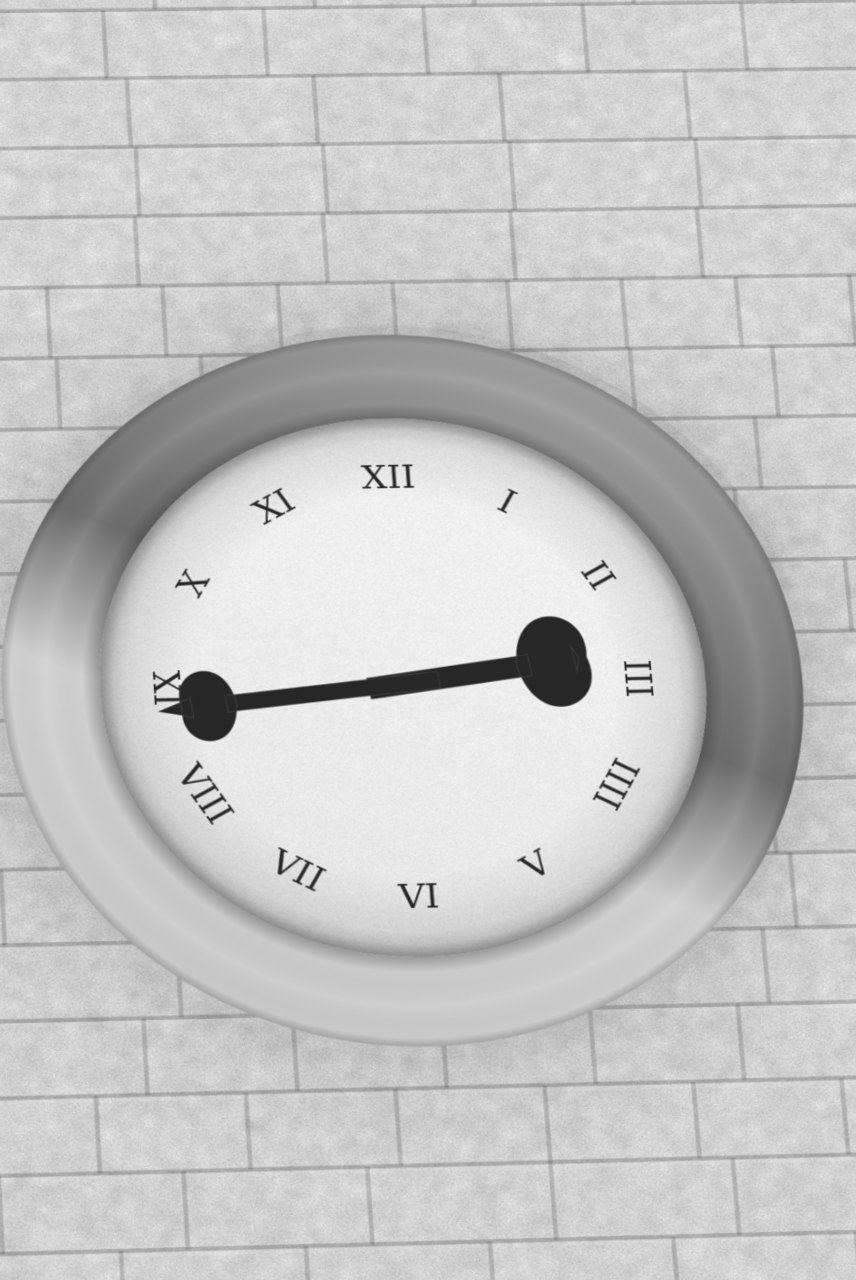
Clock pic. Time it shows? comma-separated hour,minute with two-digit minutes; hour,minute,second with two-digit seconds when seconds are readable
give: 2,44
